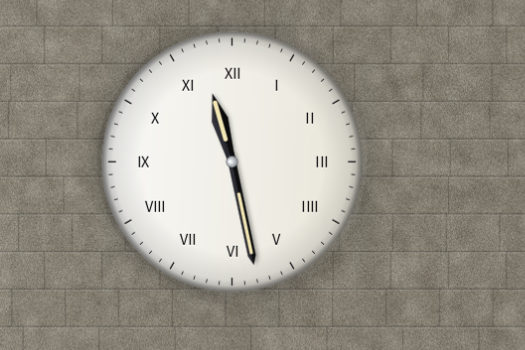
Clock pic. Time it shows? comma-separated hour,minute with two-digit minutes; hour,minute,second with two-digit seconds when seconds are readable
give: 11,28
